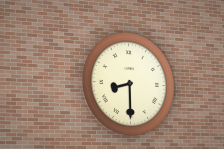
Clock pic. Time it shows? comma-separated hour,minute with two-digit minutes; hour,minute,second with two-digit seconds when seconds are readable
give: 8,30
